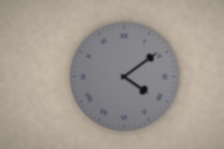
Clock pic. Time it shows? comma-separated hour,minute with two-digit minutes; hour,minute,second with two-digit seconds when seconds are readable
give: 4,09
